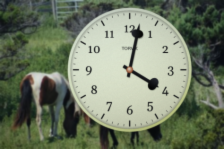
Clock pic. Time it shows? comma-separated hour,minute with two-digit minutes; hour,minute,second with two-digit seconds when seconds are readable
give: 4,02
